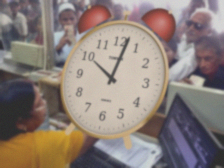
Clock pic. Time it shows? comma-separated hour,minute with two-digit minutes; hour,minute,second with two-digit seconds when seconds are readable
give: 10,02
